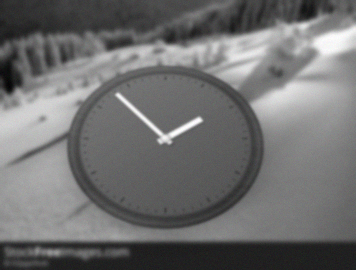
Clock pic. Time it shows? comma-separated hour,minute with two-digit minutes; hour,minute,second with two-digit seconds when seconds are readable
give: 1,53
